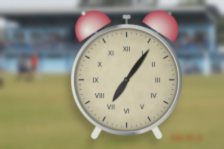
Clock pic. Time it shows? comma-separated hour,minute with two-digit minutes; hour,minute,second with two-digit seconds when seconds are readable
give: 7,06
